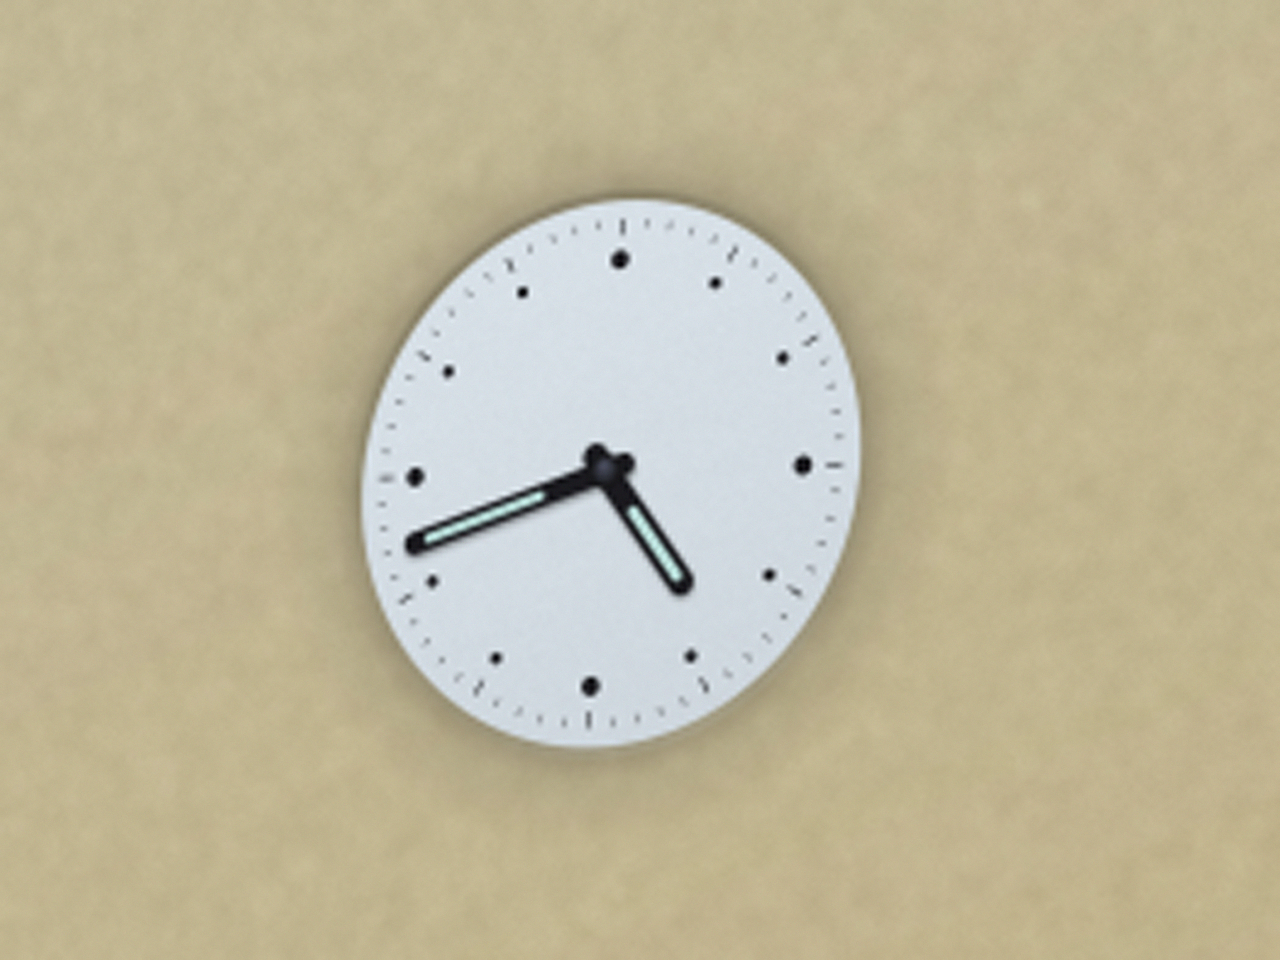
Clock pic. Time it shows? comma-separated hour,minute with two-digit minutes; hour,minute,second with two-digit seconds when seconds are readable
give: 4,42
